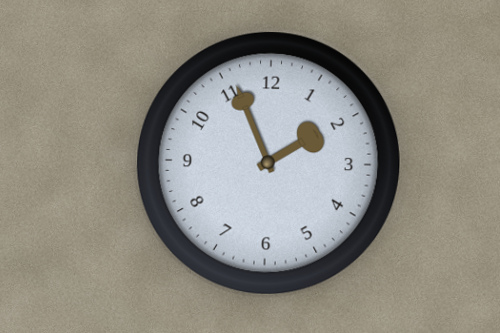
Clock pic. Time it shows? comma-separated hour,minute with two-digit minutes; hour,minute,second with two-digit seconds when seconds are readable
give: 1,56
